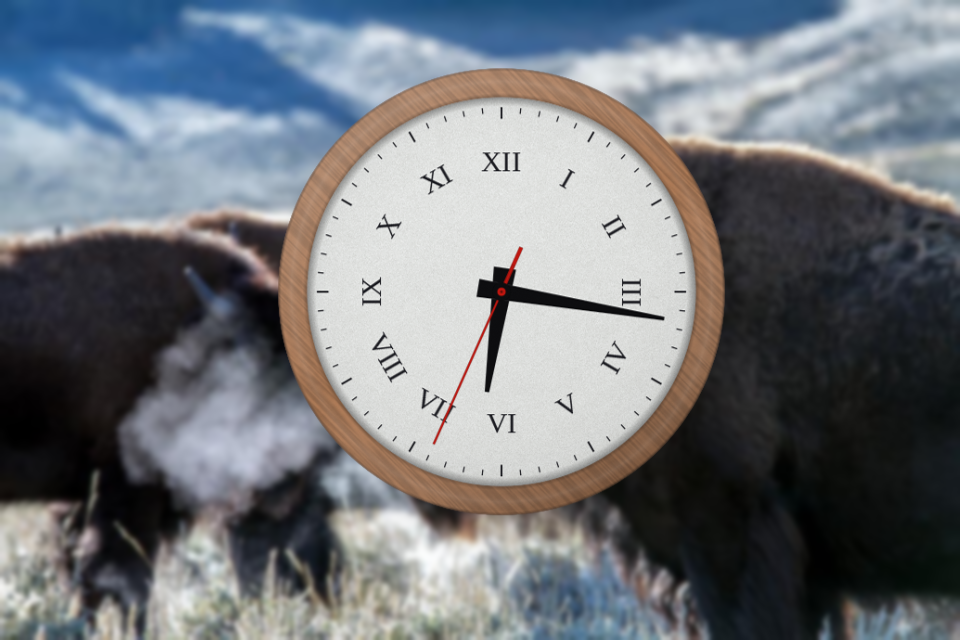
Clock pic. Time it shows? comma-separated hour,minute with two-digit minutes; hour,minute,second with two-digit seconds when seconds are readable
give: 6,16,34
